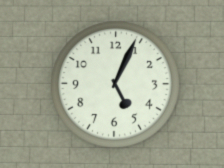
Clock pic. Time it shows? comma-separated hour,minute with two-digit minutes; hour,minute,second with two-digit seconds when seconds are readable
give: 5,04
